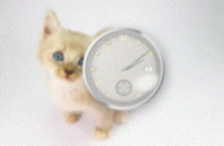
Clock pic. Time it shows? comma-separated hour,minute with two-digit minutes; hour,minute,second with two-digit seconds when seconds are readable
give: 2,09
